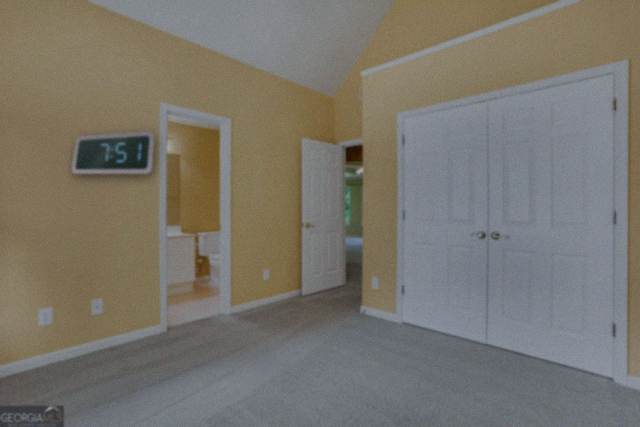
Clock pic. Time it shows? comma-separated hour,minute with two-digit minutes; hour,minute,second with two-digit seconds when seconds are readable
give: 7,51
